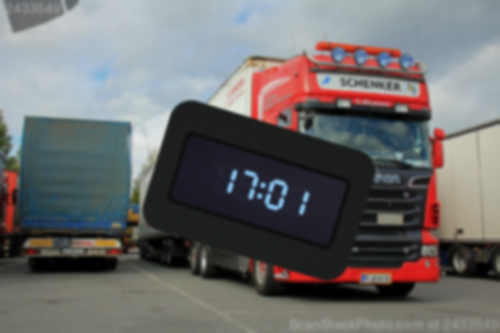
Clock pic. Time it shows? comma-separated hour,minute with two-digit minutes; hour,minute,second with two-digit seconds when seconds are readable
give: 17,01
